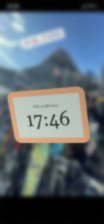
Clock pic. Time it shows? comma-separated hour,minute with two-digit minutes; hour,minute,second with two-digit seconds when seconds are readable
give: 17,46
